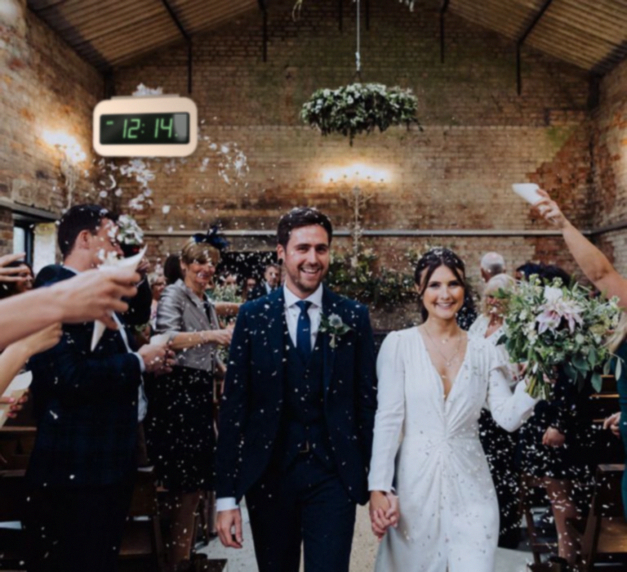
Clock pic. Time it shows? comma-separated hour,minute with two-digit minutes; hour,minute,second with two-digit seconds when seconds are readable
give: 12,14
